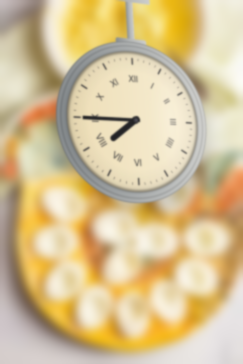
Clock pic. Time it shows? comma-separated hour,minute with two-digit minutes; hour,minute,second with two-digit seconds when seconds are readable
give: 7,45
